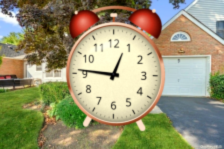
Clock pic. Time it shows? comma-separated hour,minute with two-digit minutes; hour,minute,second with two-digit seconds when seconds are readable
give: 12,46
